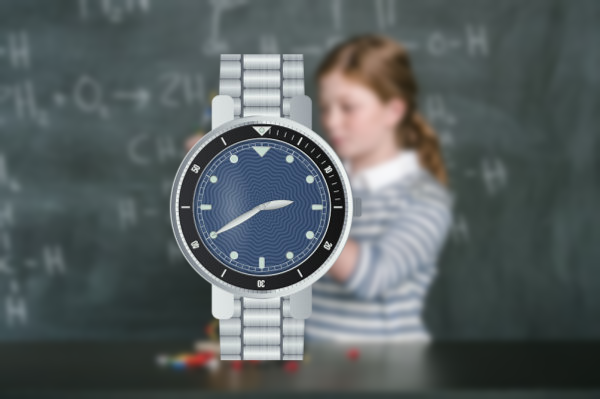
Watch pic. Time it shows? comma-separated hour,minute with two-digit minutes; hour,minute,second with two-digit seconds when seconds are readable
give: 2,40
